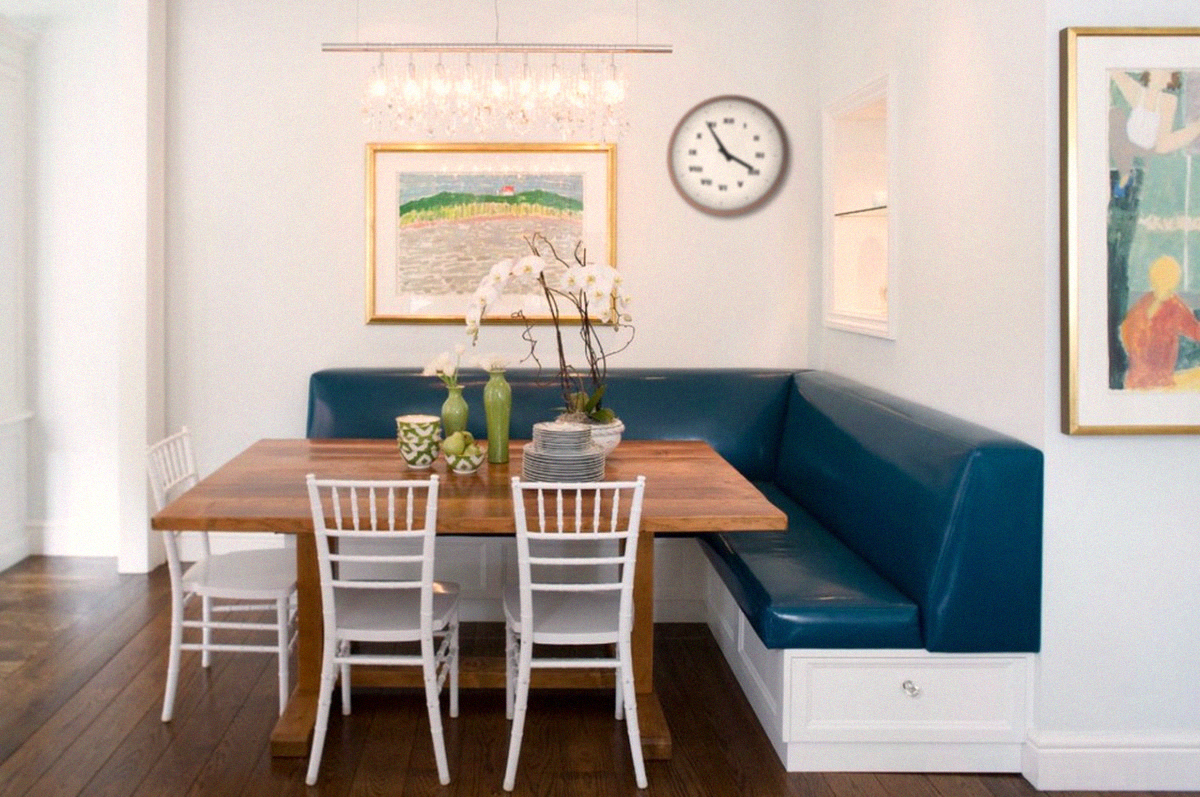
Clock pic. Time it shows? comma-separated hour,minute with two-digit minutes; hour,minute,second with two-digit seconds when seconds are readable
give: 3,54
